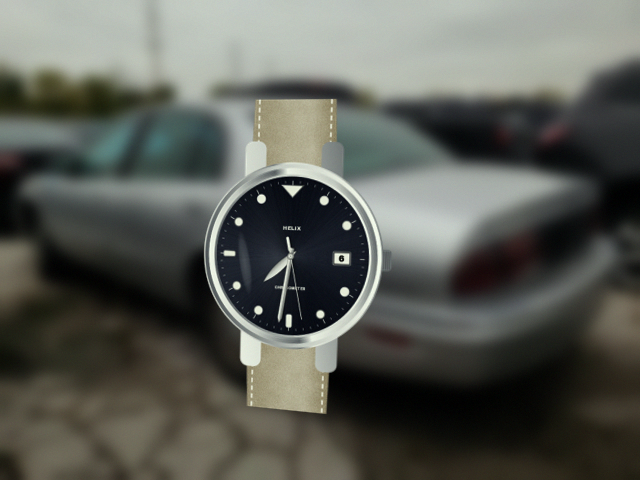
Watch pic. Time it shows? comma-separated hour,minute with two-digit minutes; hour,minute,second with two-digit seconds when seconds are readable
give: 7,31,28
